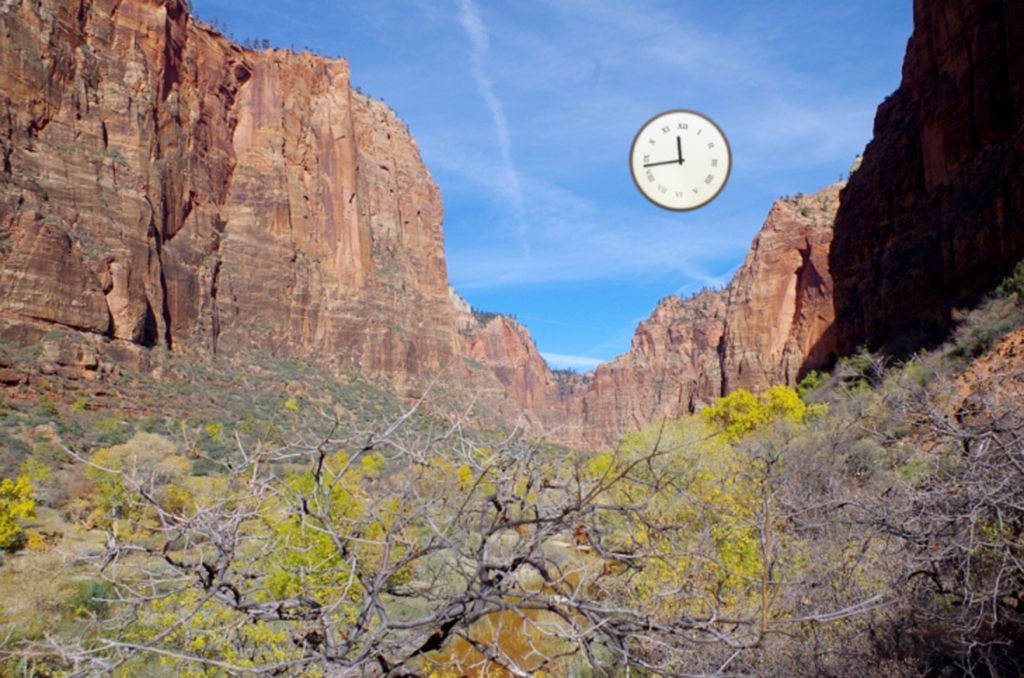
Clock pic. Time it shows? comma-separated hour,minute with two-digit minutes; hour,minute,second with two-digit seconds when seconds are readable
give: 11,43
